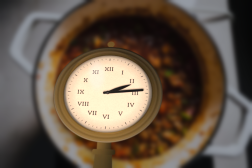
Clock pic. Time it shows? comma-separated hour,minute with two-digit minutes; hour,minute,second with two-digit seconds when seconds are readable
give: 2,14
